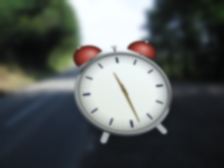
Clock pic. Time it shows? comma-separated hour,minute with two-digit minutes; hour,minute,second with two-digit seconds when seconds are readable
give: 11,28
